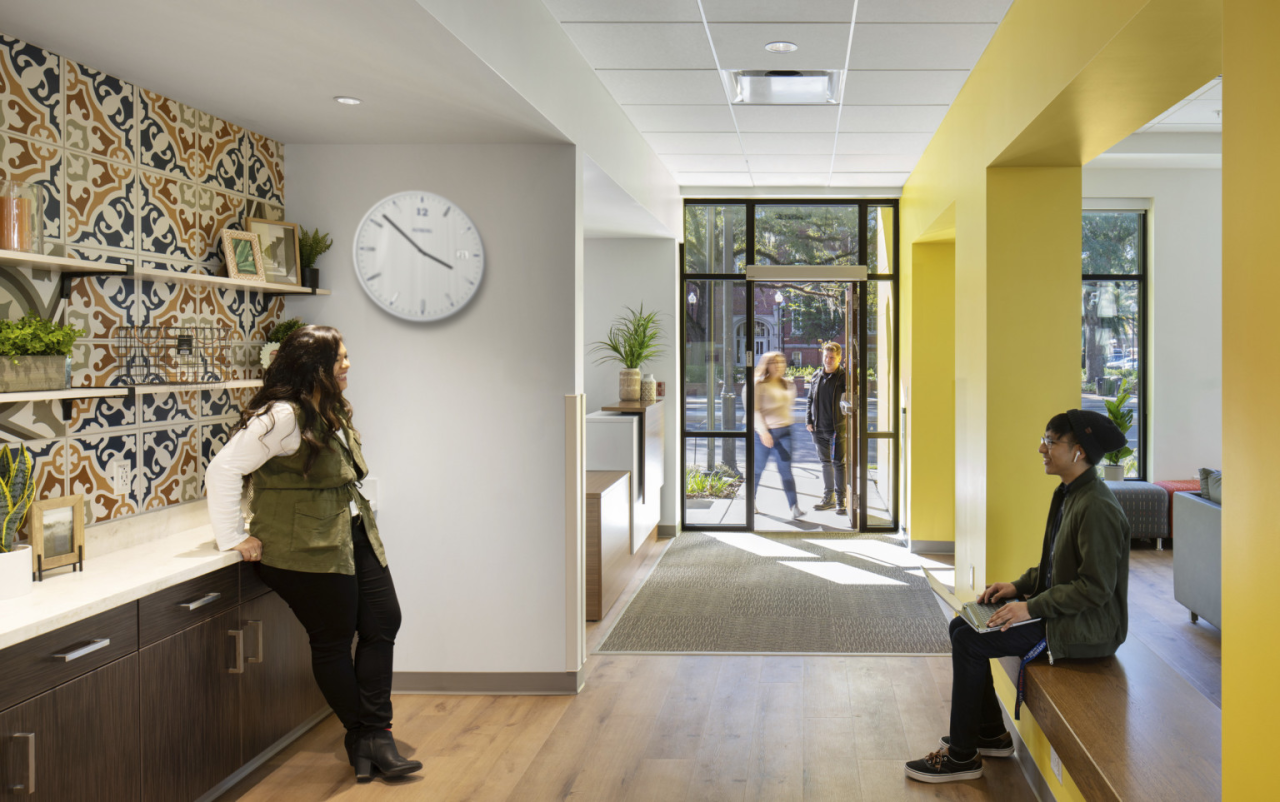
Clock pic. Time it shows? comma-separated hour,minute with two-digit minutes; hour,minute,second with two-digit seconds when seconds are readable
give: 3,52
